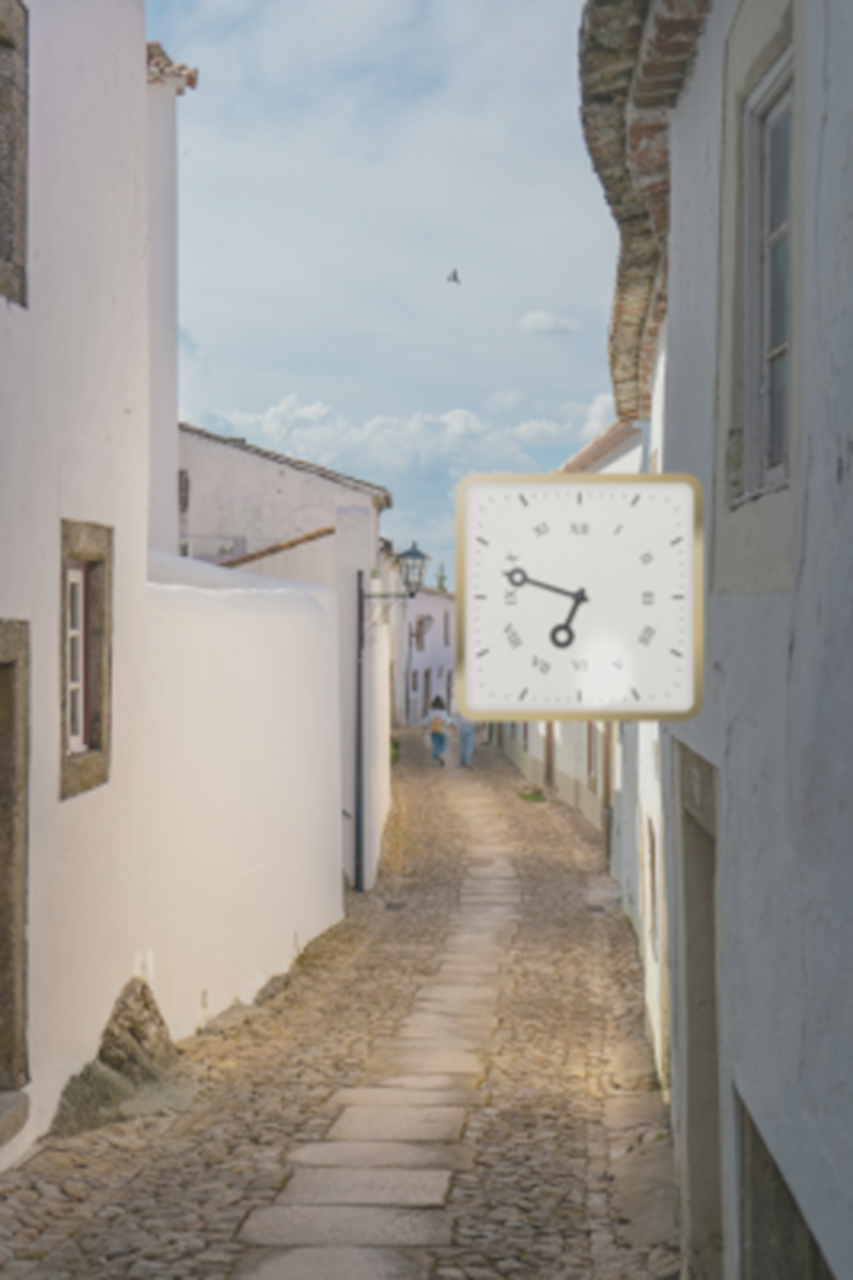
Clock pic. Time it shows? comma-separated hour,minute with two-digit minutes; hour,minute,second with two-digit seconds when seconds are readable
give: 6,48
